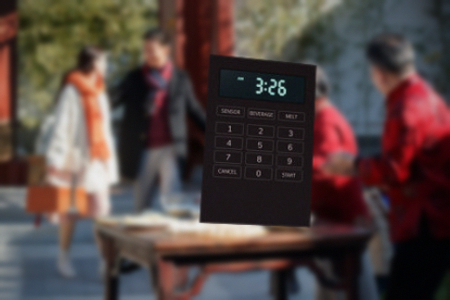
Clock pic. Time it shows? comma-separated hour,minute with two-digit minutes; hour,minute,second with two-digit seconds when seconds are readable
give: 3,26
